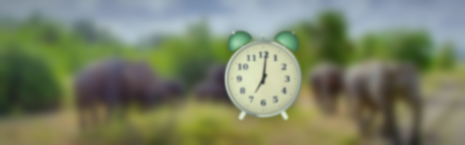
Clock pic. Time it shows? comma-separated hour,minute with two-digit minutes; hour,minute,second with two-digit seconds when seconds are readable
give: 7,01
